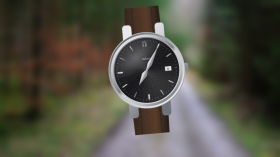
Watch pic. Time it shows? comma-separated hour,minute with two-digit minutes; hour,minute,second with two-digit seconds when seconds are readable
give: 7,05
